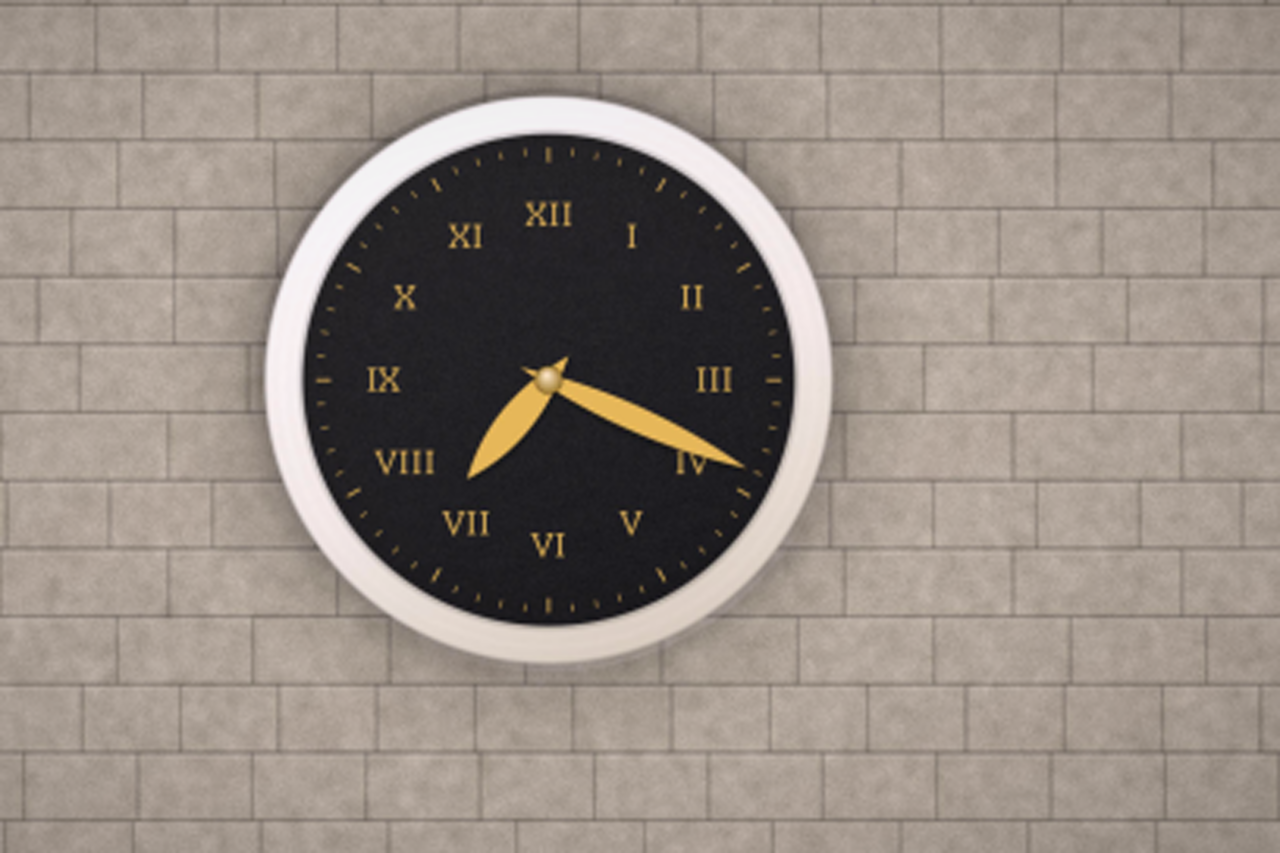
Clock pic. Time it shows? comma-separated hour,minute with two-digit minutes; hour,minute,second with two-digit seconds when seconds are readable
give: 7,19
